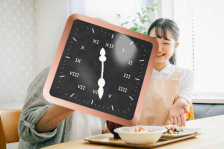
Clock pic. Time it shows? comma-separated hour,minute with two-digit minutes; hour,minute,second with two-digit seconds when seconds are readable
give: 11,28
